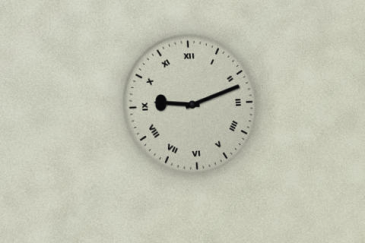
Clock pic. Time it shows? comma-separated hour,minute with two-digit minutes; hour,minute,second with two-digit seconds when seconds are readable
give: 9,12
